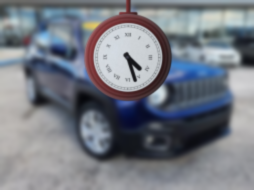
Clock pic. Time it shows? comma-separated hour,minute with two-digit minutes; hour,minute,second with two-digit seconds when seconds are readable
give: 4,27
